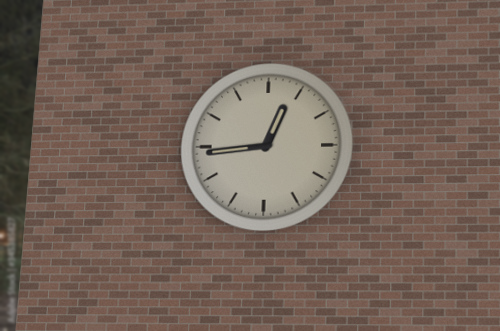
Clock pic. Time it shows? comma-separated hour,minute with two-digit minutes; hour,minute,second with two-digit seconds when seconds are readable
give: 12,44
